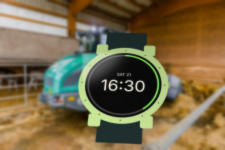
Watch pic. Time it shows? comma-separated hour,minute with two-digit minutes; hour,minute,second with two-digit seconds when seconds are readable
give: 16,30
